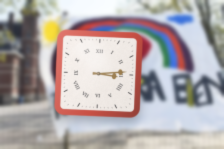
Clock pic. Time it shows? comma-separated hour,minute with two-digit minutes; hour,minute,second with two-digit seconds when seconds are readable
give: 3,14
